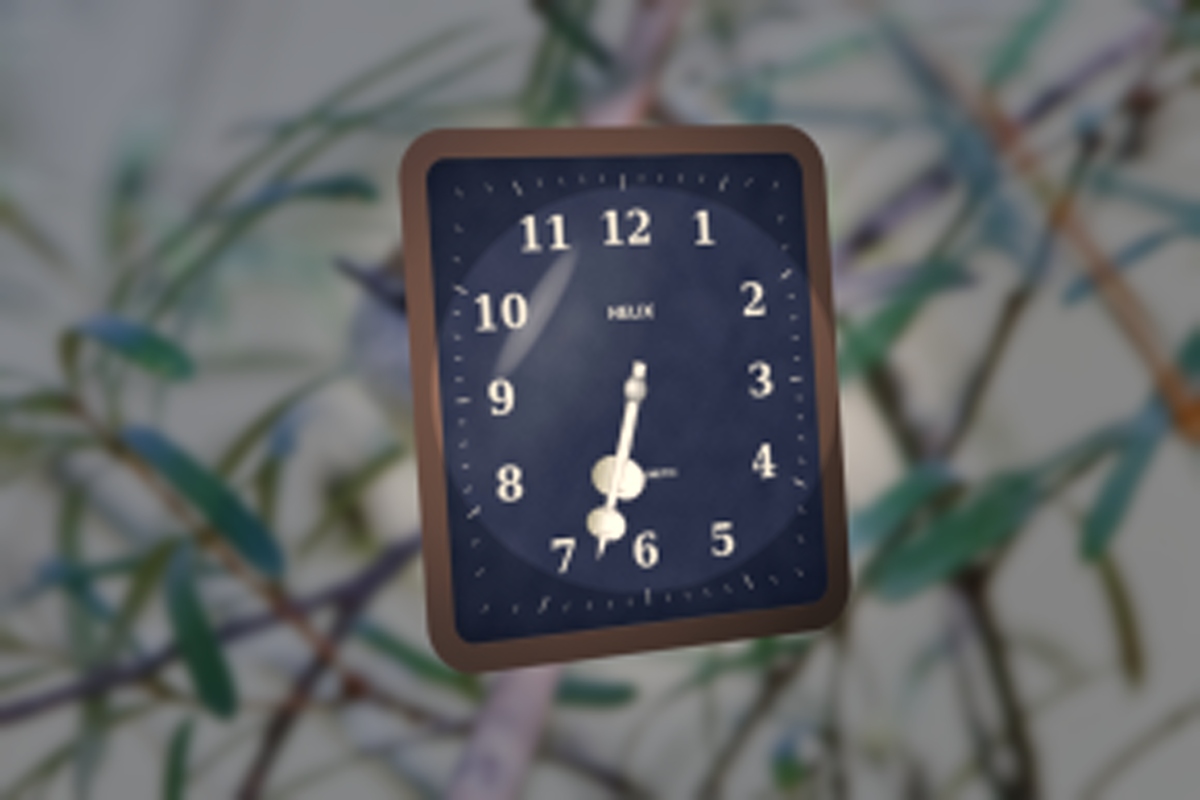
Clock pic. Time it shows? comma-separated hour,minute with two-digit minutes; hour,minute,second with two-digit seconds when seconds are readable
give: 6,33
